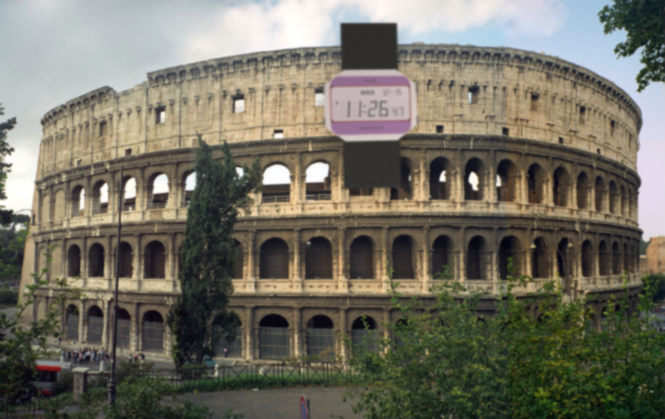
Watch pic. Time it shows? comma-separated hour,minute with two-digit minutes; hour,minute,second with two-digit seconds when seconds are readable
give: 11,26
